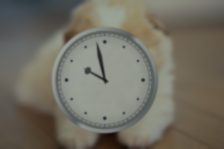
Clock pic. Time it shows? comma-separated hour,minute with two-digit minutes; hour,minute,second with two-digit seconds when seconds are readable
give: 9,58
